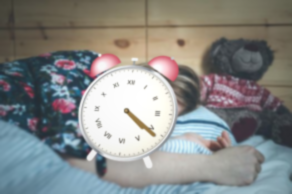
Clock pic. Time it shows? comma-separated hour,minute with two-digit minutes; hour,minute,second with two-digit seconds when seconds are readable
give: 4,21
